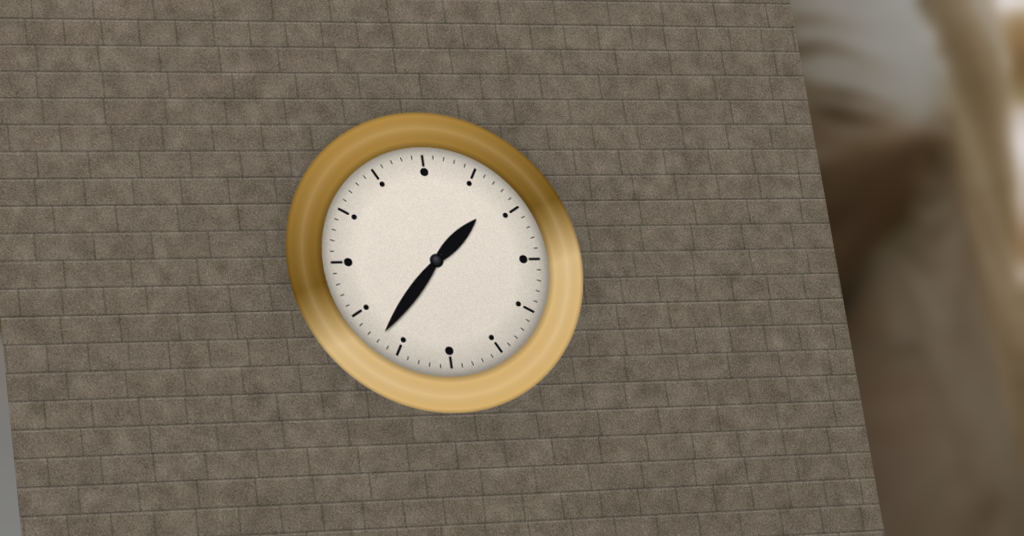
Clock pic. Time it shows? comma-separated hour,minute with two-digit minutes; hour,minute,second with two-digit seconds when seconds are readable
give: 1,37
